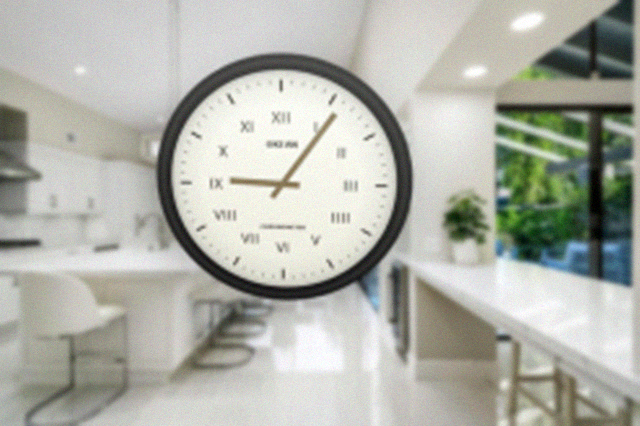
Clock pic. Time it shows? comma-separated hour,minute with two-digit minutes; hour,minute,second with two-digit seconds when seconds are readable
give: 9,06
